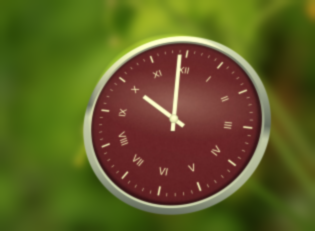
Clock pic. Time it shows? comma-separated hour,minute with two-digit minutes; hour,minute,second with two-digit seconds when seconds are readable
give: 9,59
